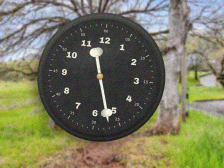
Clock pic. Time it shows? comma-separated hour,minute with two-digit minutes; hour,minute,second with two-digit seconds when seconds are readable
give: 11,27
